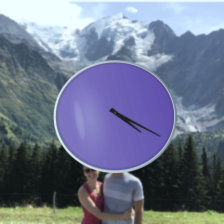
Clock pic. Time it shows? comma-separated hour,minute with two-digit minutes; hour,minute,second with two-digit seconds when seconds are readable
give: 4,20
